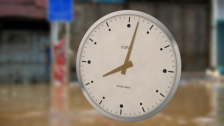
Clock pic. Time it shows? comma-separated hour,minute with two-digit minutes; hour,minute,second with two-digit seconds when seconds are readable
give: 8,02
